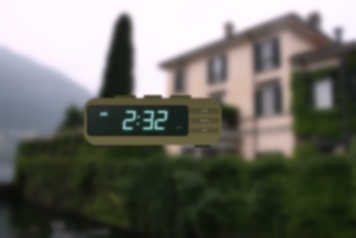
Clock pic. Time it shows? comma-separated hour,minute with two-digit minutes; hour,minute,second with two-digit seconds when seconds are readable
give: 2,32
